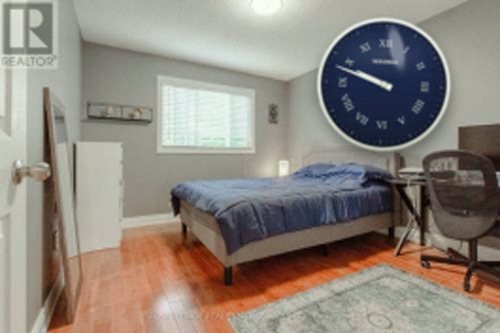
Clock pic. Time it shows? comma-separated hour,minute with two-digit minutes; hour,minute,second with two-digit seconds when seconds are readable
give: 9,48
